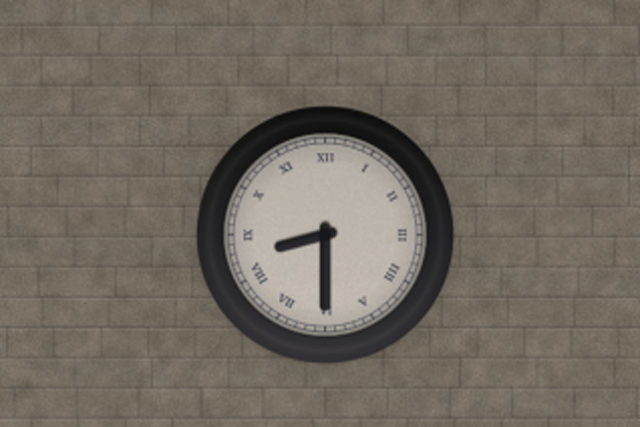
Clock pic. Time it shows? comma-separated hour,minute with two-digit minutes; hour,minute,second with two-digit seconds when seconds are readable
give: 8,30
